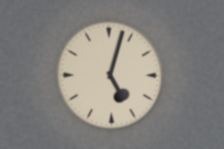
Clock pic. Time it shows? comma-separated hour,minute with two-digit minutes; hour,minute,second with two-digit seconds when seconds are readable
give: 5,03
